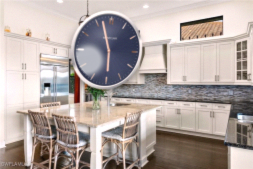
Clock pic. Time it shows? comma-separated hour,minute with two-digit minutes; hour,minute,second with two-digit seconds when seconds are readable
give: 5,57
